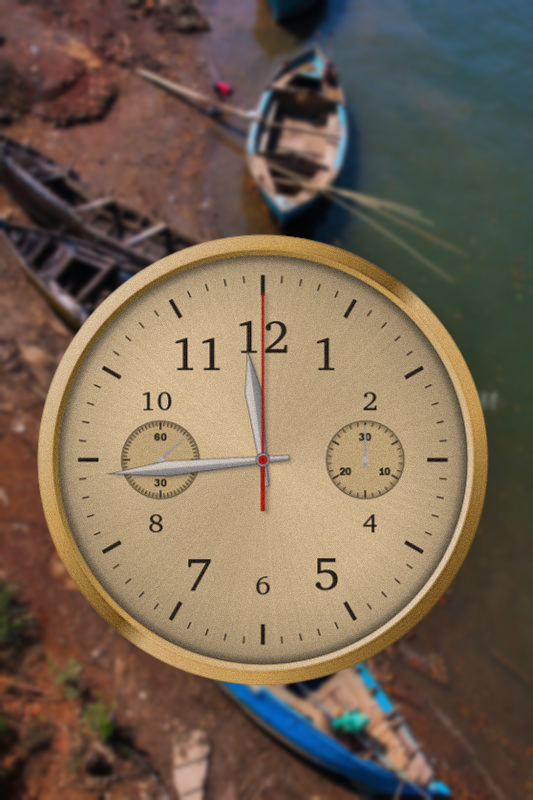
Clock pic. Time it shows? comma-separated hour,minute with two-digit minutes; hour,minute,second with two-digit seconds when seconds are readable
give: 11,44,08
